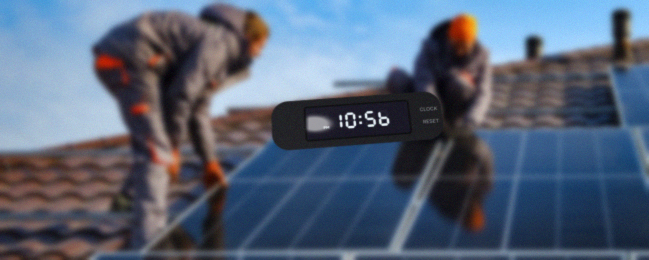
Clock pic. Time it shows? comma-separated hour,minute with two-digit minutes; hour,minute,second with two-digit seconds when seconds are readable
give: 10,56
